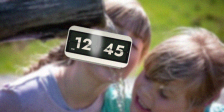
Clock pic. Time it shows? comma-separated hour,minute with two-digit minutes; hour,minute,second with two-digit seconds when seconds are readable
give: 12,45
